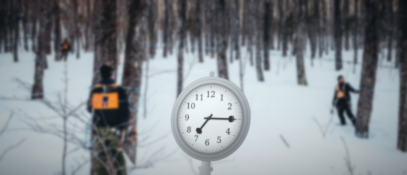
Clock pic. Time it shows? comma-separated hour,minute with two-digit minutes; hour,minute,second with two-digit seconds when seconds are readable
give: 7,15
